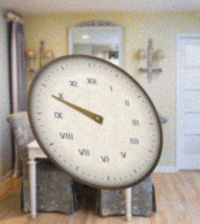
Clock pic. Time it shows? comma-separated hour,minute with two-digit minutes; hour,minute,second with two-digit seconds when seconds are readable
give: 9,49
